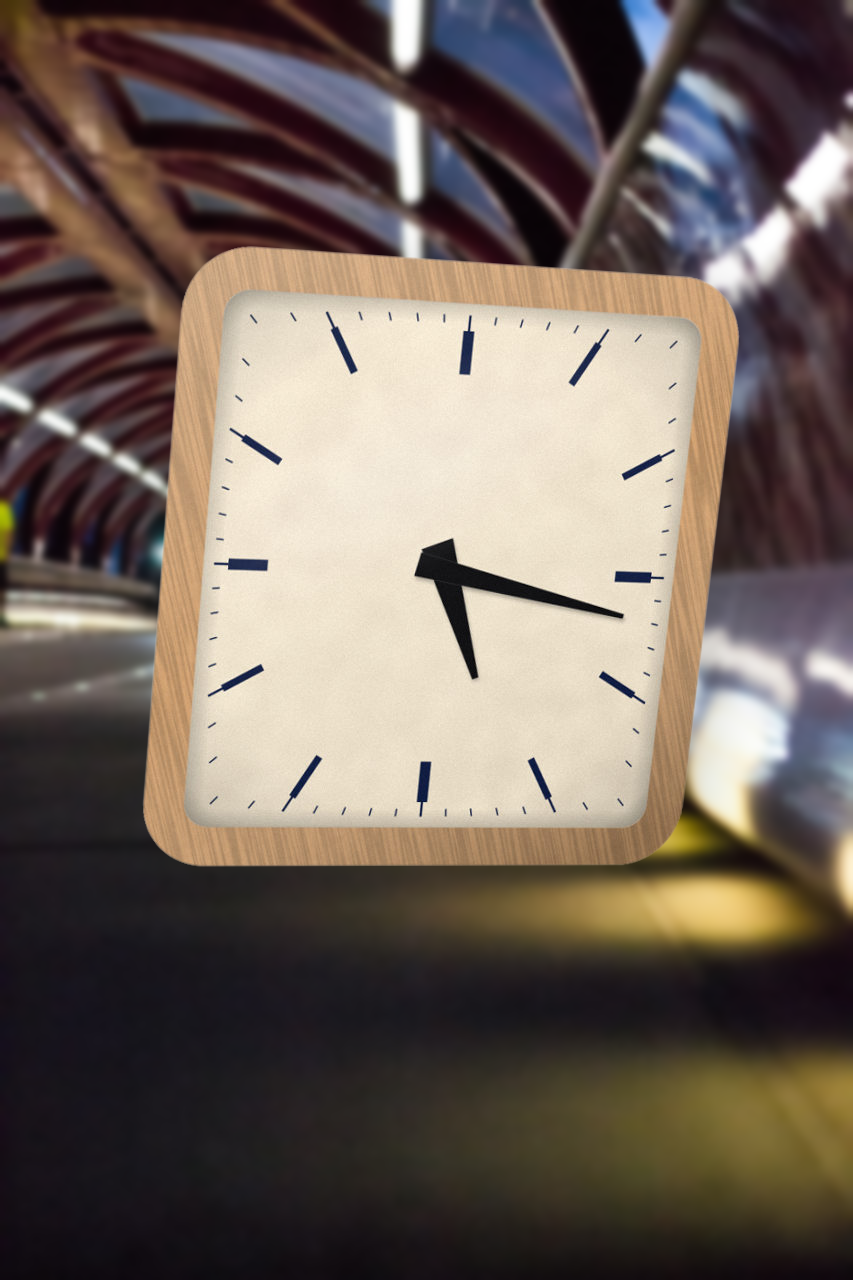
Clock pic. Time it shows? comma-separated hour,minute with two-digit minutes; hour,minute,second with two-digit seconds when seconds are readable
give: 5,17
